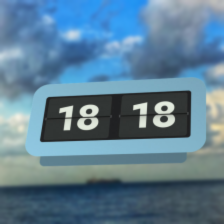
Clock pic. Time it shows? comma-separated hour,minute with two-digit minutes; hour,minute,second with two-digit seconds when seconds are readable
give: 18,18
